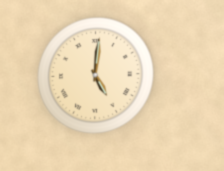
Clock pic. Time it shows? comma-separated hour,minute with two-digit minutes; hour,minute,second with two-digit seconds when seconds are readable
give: 5,01
